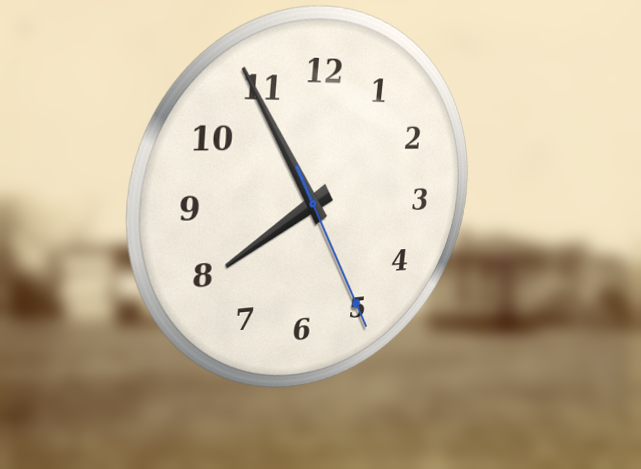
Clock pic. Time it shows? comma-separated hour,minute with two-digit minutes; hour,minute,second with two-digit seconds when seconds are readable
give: 7,54,25
